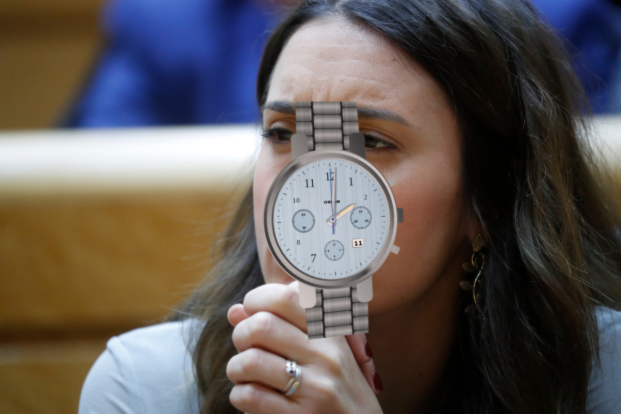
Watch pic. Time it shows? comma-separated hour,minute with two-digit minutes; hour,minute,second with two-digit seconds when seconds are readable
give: 2,01
